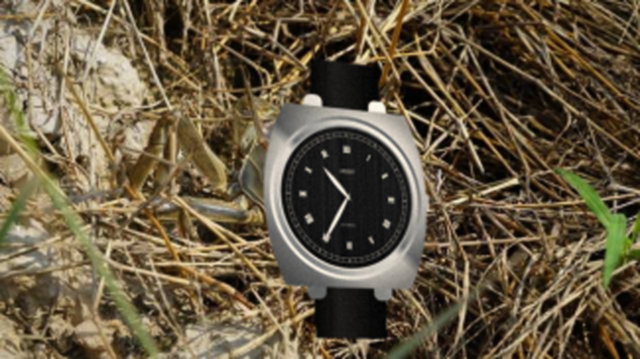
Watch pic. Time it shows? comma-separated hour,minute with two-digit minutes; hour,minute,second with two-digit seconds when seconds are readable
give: 10,35
